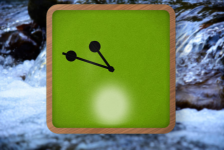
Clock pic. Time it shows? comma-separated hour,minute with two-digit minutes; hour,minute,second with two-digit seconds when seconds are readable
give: 10,48
